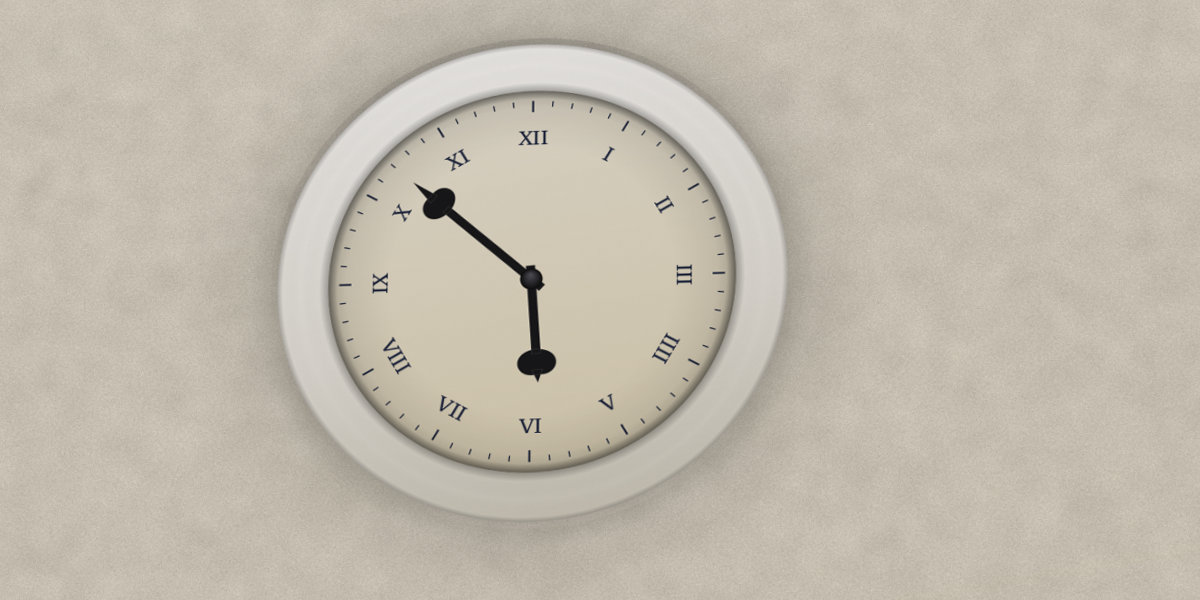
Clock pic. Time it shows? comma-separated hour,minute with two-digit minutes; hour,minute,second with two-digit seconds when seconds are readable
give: 5,52
